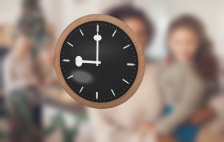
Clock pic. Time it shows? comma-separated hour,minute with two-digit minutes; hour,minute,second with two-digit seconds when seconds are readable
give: 9,00
